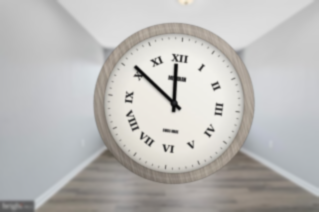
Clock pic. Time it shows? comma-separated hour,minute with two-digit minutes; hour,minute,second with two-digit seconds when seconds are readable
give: 11,51
